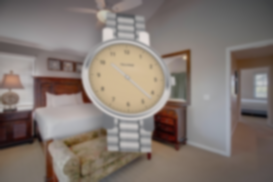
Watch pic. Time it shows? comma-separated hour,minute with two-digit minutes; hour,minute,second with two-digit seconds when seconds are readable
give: 10,22
